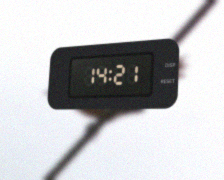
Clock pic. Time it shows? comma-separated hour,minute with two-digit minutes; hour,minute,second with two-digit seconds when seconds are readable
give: 14,21
